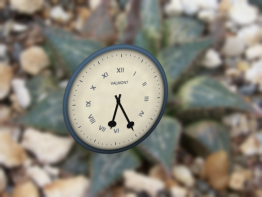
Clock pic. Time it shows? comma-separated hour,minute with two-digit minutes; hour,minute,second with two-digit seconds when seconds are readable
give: 6,25
